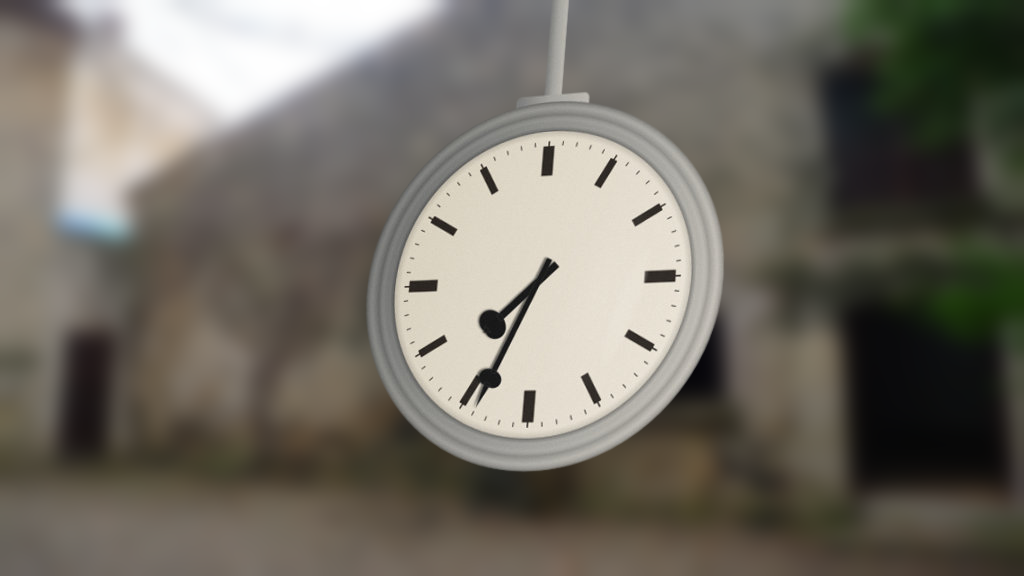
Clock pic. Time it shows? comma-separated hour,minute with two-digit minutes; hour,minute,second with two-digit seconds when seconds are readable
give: 7,34
